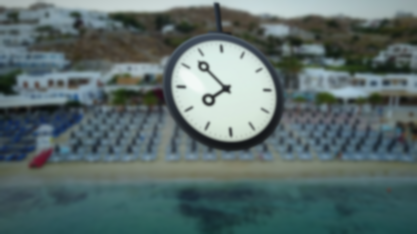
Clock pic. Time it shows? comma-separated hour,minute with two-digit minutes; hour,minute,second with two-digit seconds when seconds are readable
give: 7,53
